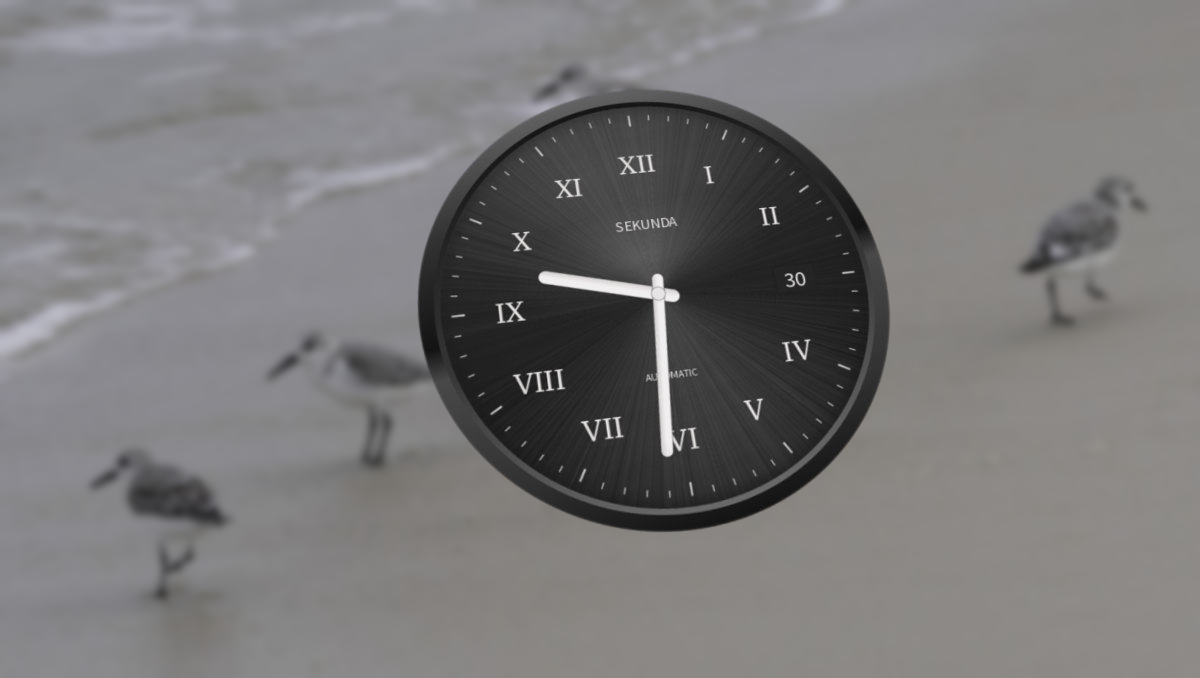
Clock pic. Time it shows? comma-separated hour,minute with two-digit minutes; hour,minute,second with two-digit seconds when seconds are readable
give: 9,31
